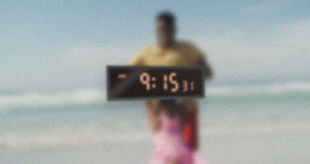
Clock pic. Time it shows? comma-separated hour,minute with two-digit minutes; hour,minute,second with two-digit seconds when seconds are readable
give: 9,15
